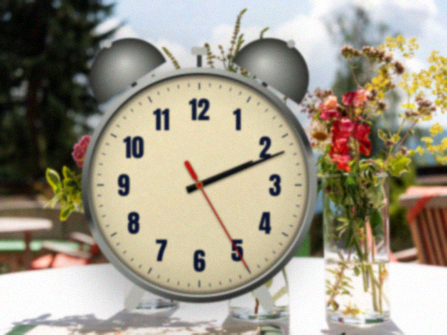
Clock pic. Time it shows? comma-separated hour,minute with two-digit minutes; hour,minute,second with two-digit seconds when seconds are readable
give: 2,11,25
